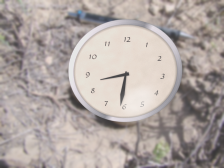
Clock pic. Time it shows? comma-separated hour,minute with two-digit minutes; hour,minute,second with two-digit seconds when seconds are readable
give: 8,31
